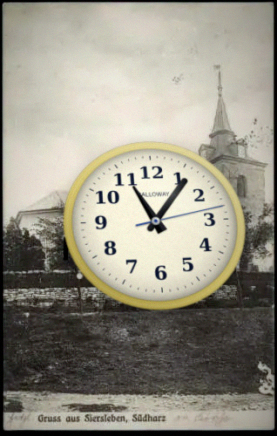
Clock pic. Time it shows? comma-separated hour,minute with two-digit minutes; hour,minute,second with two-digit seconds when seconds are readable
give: 11,06,13
